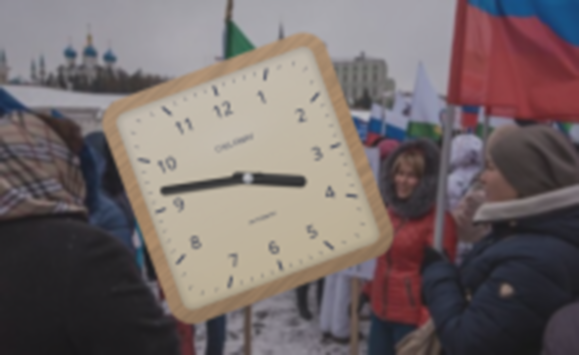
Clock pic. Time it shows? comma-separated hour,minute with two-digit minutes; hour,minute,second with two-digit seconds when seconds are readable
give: 3,47
